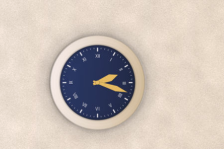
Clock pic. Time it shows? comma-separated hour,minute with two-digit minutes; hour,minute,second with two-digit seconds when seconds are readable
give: 2,18
